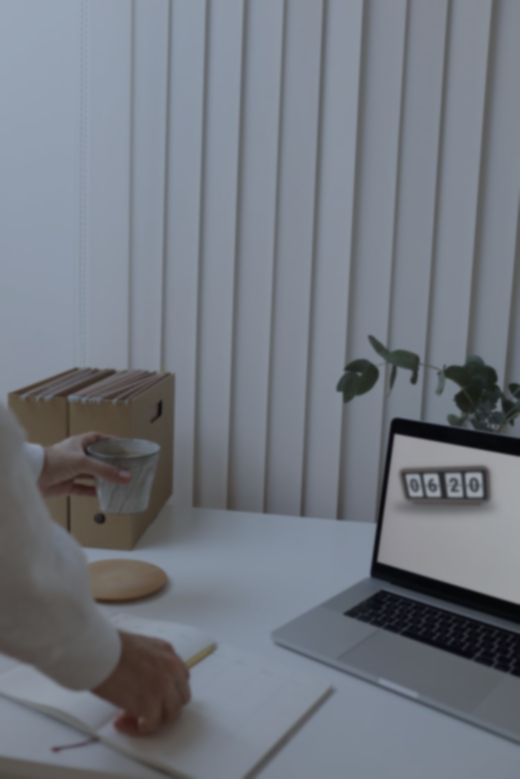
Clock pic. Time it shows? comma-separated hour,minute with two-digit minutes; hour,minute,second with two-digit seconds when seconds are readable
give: 6,20
